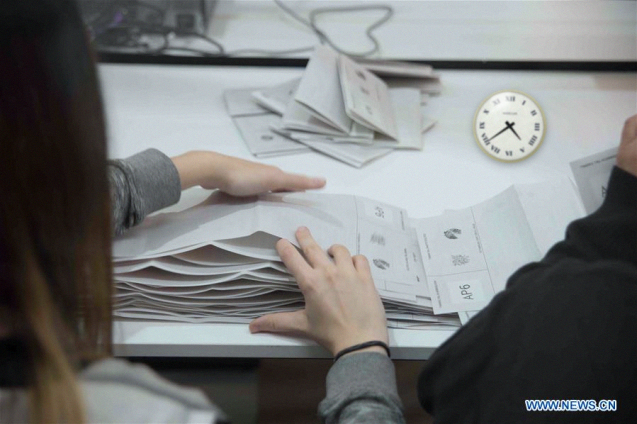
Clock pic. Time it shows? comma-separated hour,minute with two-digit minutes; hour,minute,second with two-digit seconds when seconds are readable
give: 4,39
